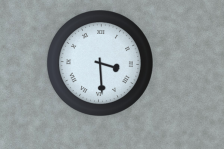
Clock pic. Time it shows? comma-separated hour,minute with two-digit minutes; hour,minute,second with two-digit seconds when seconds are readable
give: 3,29
